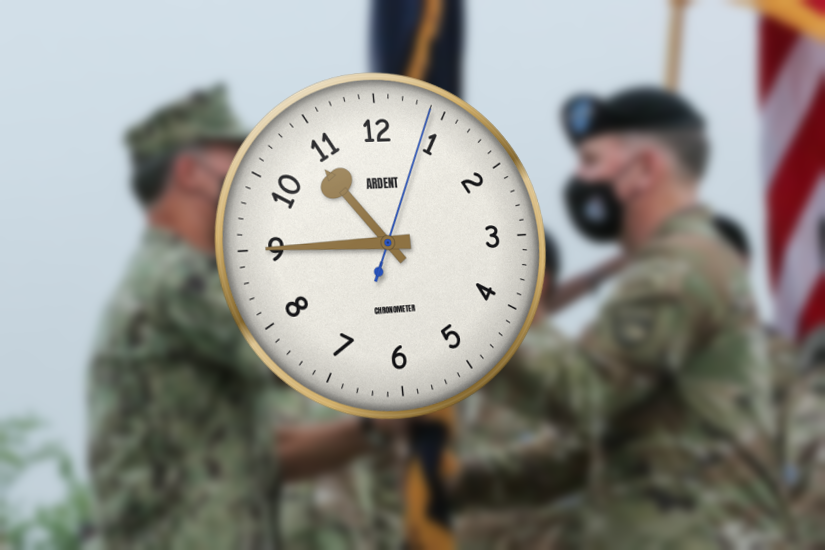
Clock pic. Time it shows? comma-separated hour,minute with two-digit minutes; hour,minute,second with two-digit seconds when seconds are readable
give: 10,45,04
